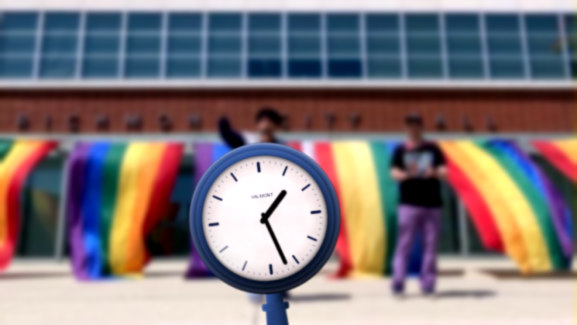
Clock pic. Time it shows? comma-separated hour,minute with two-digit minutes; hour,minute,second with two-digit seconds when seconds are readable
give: 1,27
